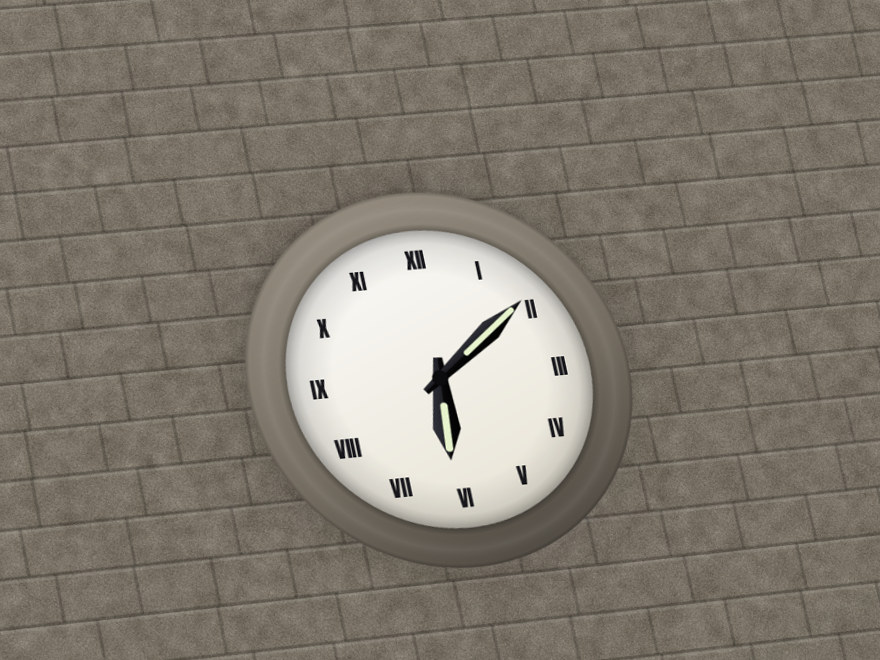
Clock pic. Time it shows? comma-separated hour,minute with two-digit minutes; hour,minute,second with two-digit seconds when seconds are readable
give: 6,09
